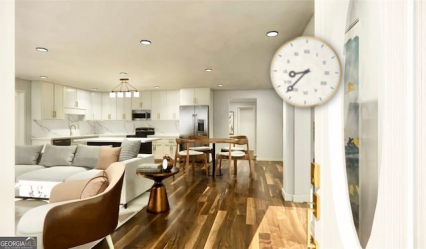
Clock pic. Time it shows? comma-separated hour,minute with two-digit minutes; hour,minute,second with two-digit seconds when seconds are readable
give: 8,37
